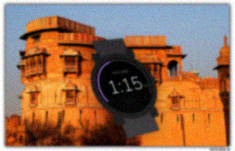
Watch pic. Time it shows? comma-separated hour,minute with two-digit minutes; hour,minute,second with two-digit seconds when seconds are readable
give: 1,15
